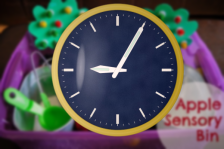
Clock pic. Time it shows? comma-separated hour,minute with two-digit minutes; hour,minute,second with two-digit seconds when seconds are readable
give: 9,05
